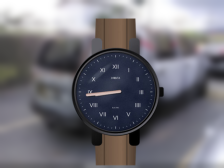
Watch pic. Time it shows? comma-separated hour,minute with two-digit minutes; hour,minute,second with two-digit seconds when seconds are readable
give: 8,44
